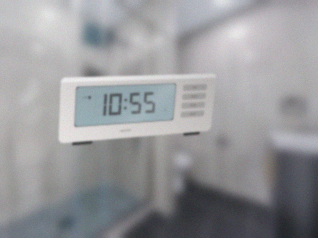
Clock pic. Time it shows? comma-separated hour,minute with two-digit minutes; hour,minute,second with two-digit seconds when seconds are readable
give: 10,55
